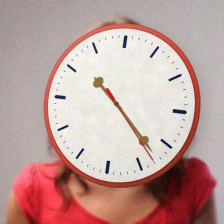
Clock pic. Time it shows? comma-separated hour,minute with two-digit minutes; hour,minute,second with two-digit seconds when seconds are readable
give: 10,22,23
